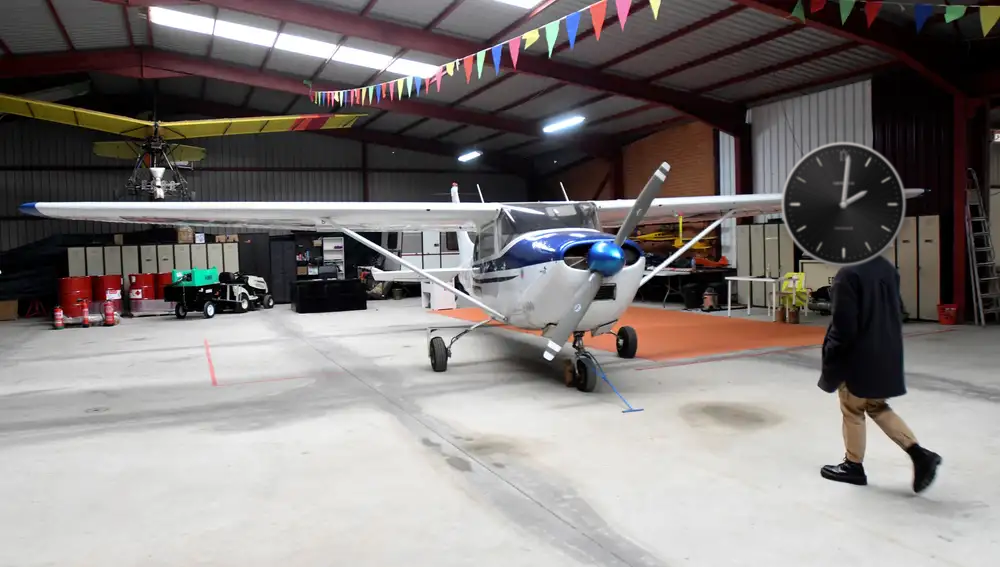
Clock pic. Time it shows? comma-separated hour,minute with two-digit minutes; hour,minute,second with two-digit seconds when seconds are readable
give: 2,01
